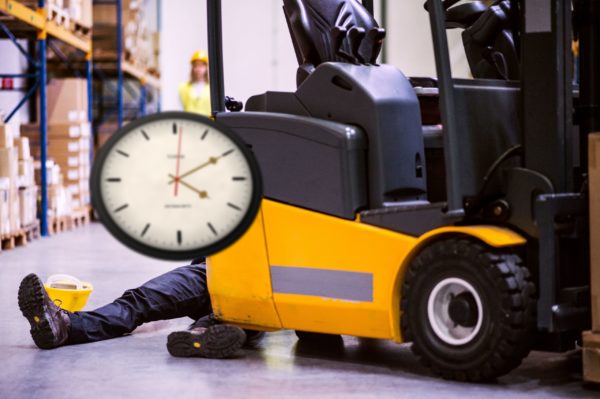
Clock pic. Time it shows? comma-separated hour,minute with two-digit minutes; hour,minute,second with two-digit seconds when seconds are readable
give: 4,10,01
